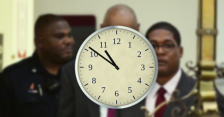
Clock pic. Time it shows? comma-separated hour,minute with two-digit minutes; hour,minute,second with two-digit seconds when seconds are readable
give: 10,51
